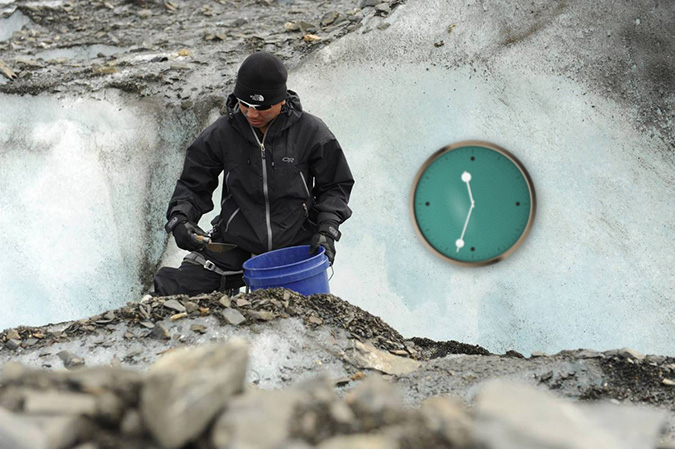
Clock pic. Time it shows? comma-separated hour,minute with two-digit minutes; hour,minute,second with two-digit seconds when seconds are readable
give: 11,33
